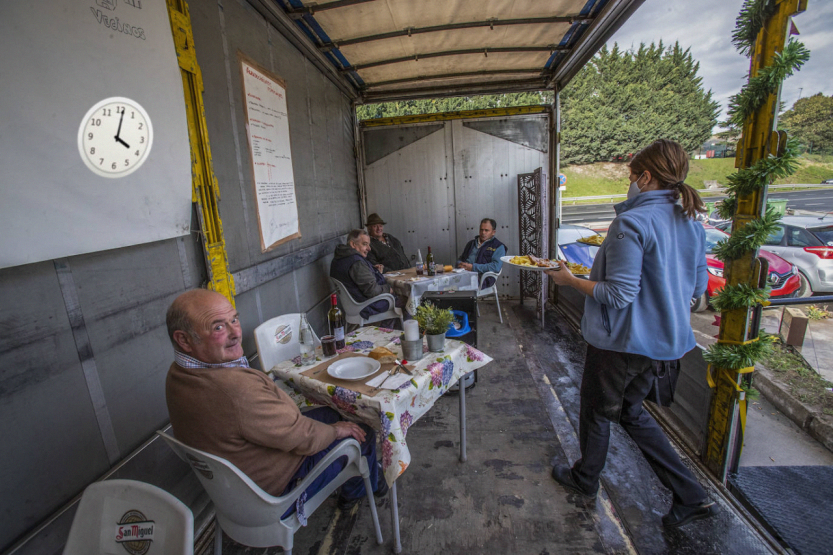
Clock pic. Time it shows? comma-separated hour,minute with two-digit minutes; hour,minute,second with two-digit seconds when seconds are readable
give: 4,01
